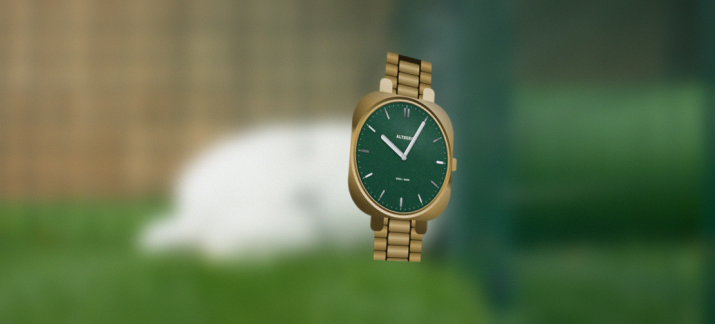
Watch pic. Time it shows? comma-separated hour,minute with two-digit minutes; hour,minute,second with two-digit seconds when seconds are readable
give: 10,05
